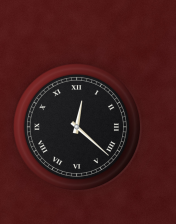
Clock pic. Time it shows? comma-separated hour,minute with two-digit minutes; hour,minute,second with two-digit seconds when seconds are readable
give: 12,22
